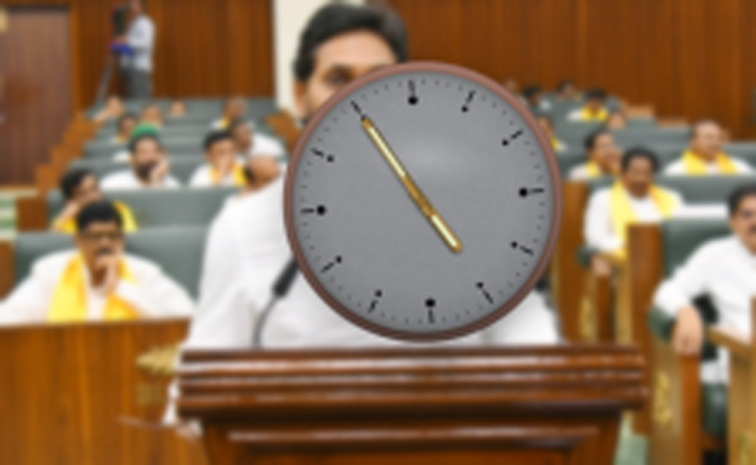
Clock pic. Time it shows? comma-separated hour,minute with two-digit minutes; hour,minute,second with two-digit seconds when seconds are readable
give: 4,55
